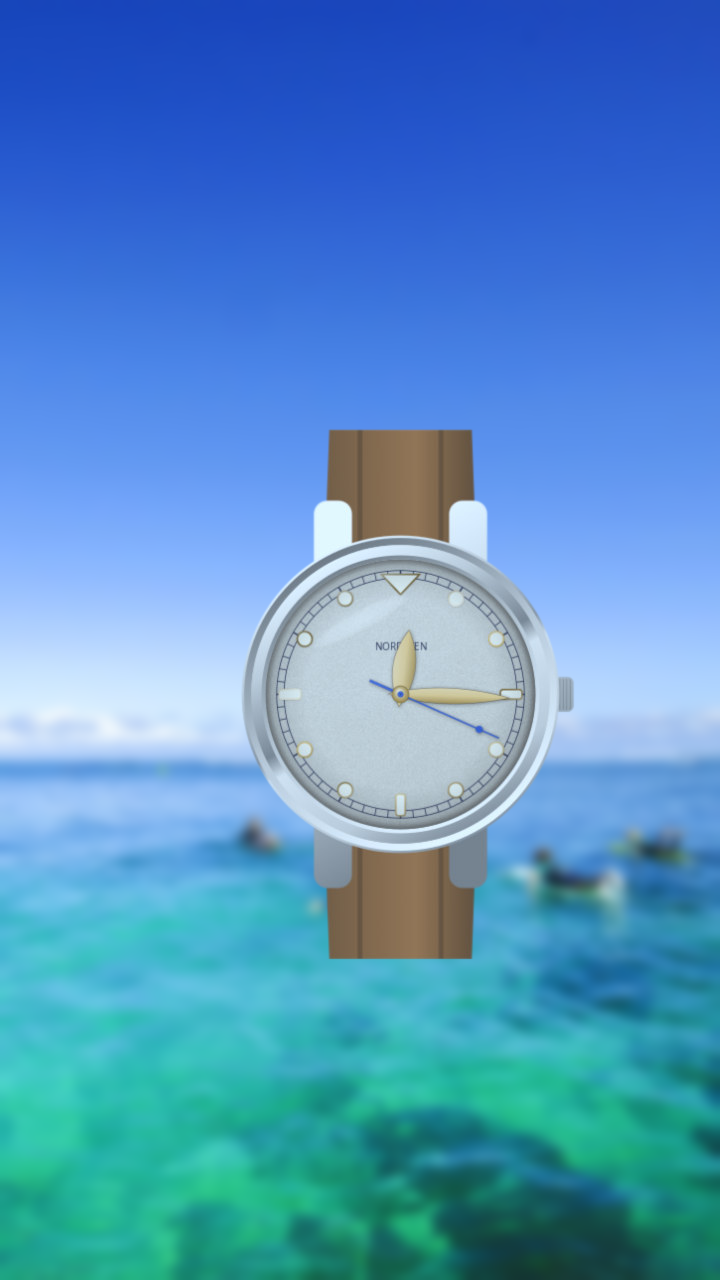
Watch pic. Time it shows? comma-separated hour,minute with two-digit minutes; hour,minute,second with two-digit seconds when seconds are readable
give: 12,15,19
